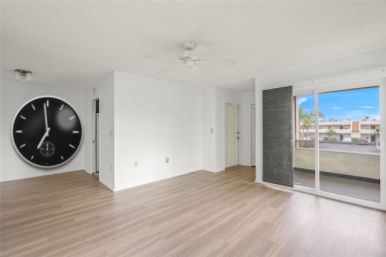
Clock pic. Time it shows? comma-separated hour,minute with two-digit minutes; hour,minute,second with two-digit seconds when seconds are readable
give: 6,59
